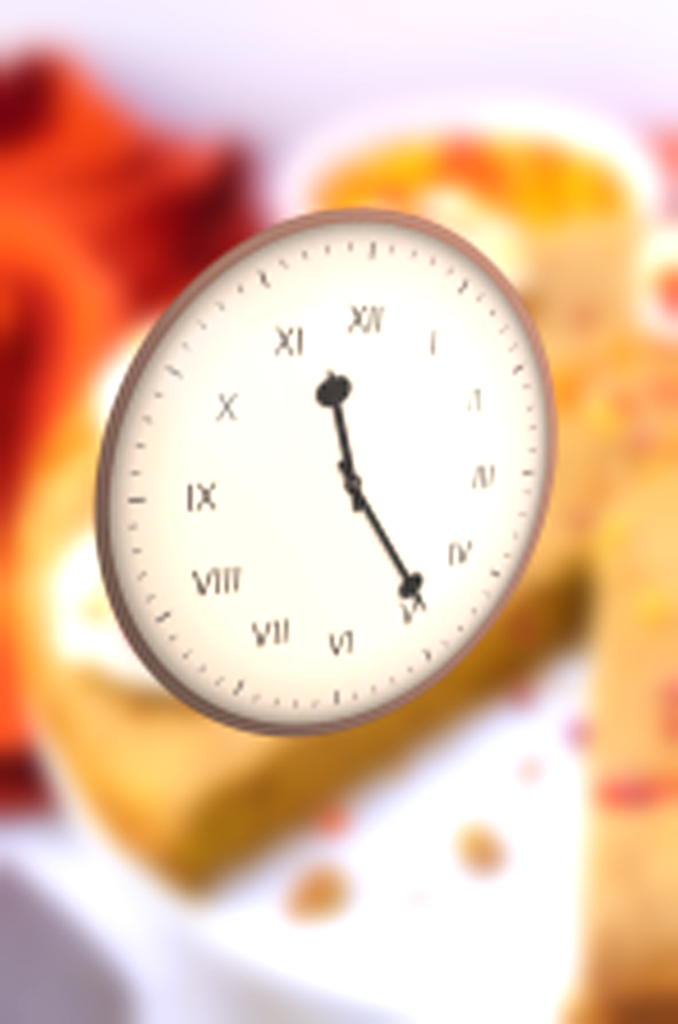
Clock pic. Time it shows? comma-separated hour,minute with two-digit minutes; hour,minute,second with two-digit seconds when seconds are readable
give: 11,24
